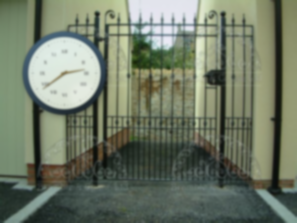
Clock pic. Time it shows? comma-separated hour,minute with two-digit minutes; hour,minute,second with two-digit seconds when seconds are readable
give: 2,39
